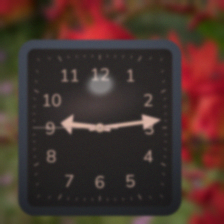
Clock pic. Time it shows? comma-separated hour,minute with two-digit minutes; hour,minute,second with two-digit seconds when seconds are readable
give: 9,13,45
